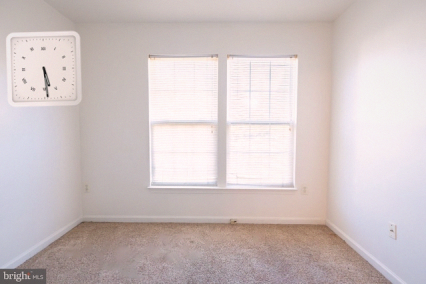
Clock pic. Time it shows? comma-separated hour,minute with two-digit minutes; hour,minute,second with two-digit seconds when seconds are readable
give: 5,29
